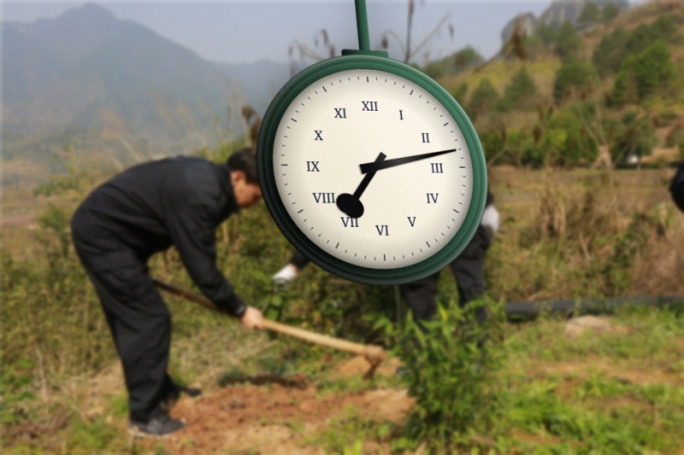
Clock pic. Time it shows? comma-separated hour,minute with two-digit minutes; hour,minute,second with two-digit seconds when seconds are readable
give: 7,13
